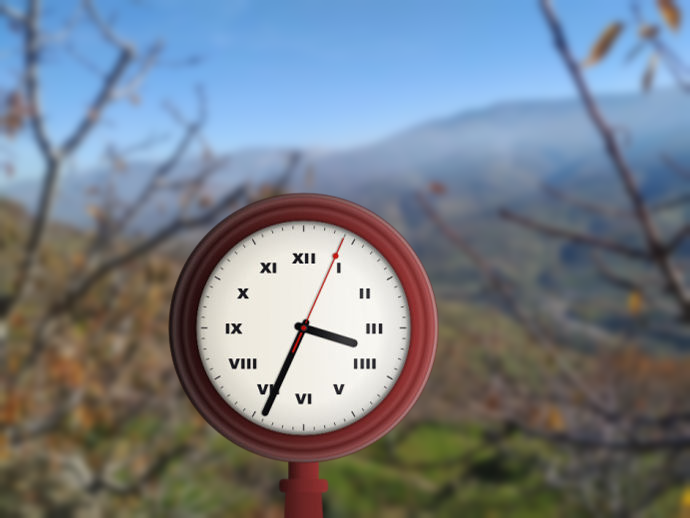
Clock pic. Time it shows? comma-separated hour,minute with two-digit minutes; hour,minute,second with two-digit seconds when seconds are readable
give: 3,34,04
